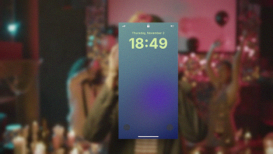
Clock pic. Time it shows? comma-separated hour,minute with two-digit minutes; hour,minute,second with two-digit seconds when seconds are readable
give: 18,49
